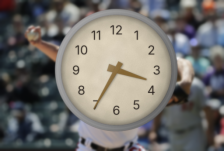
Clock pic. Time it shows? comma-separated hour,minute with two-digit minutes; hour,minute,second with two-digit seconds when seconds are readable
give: 3,35
